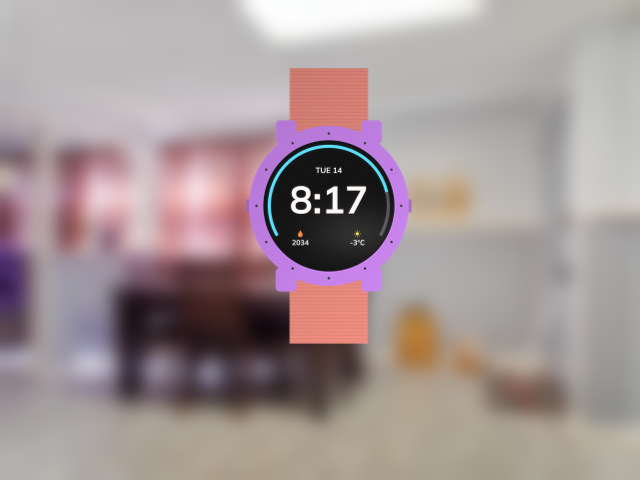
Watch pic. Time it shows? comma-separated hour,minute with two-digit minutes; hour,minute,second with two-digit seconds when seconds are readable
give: 8,17
